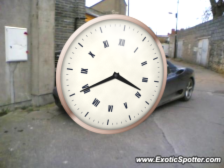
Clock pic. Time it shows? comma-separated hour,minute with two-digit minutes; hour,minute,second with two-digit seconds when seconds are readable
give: 3,40
